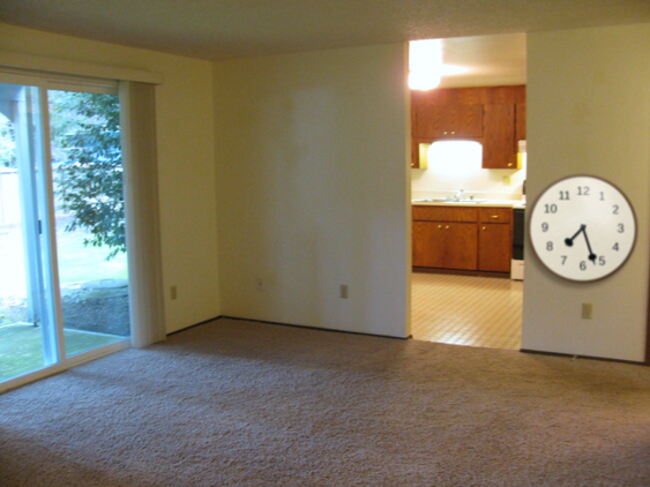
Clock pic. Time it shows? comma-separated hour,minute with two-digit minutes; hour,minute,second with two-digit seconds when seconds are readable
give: 7,27
